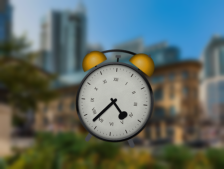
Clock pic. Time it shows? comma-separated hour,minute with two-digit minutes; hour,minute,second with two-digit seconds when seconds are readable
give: 4,37
